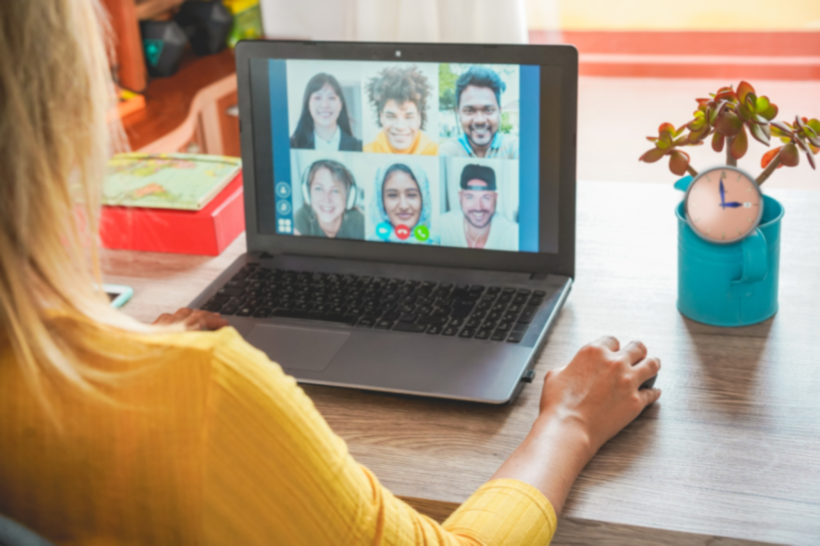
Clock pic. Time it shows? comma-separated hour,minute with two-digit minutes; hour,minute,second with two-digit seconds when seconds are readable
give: 2,59
